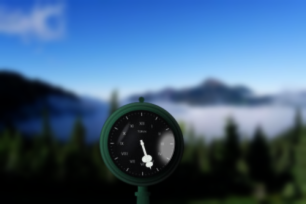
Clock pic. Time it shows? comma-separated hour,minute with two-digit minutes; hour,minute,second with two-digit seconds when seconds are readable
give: 5,27
